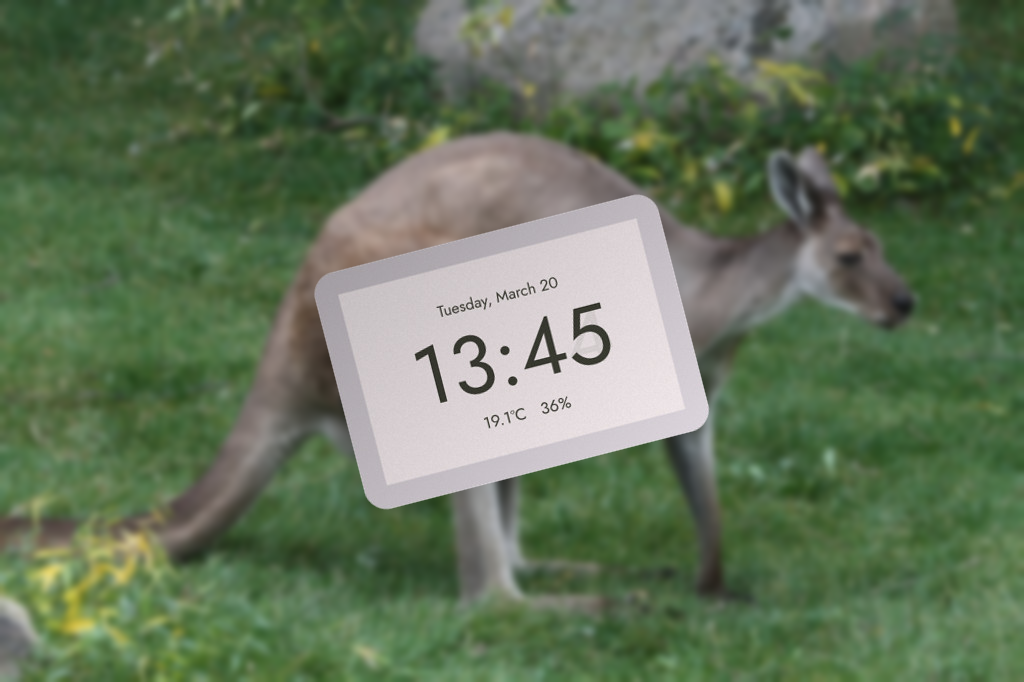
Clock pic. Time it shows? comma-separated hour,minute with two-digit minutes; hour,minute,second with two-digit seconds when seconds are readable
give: 13,45
